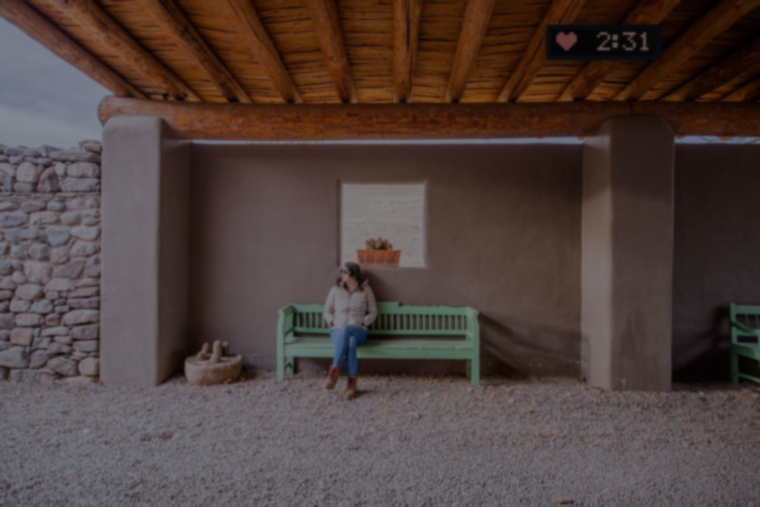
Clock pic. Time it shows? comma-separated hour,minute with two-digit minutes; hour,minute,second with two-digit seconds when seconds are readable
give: 2,31
